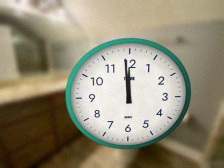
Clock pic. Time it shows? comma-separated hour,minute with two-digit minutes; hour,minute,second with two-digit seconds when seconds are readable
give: 11,59
